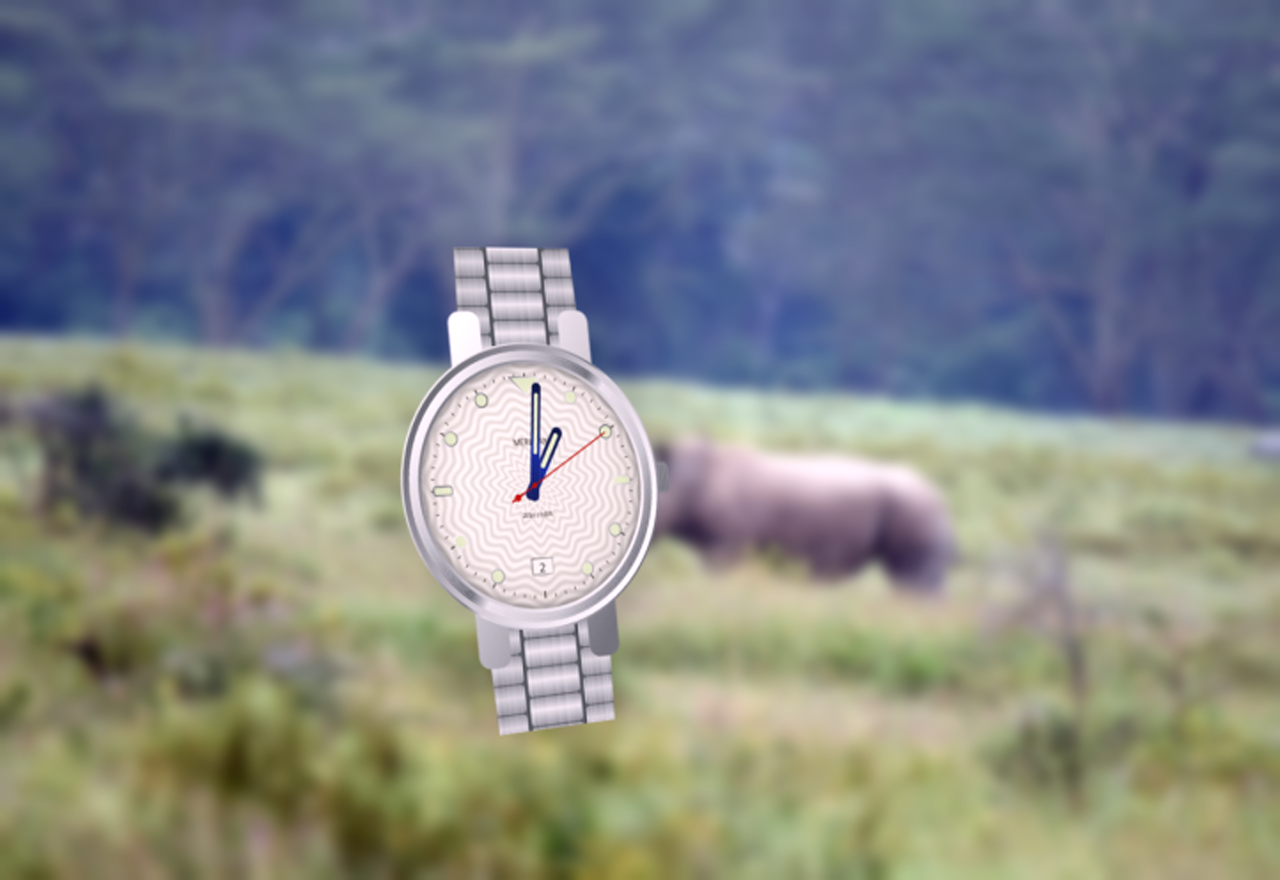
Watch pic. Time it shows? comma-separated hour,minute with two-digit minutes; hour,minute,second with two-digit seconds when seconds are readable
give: 1,01,10
